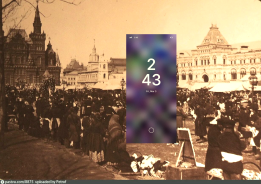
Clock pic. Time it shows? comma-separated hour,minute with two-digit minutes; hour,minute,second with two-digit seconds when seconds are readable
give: 2,43
